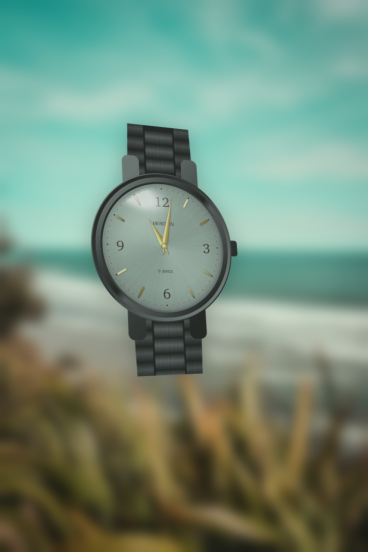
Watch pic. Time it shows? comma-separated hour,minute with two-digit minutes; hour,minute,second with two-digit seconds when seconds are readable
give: 11,02
